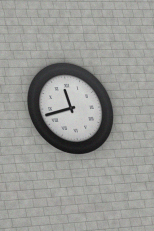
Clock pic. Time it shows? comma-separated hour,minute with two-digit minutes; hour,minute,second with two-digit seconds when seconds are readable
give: 11,43
